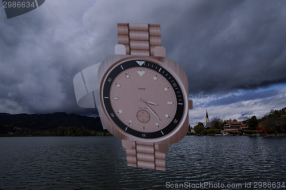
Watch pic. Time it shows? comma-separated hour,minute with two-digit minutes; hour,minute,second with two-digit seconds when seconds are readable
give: 3,23
